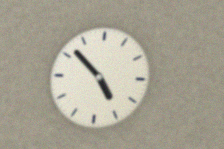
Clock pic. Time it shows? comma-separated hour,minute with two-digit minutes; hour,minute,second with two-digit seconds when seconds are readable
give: 4,52
